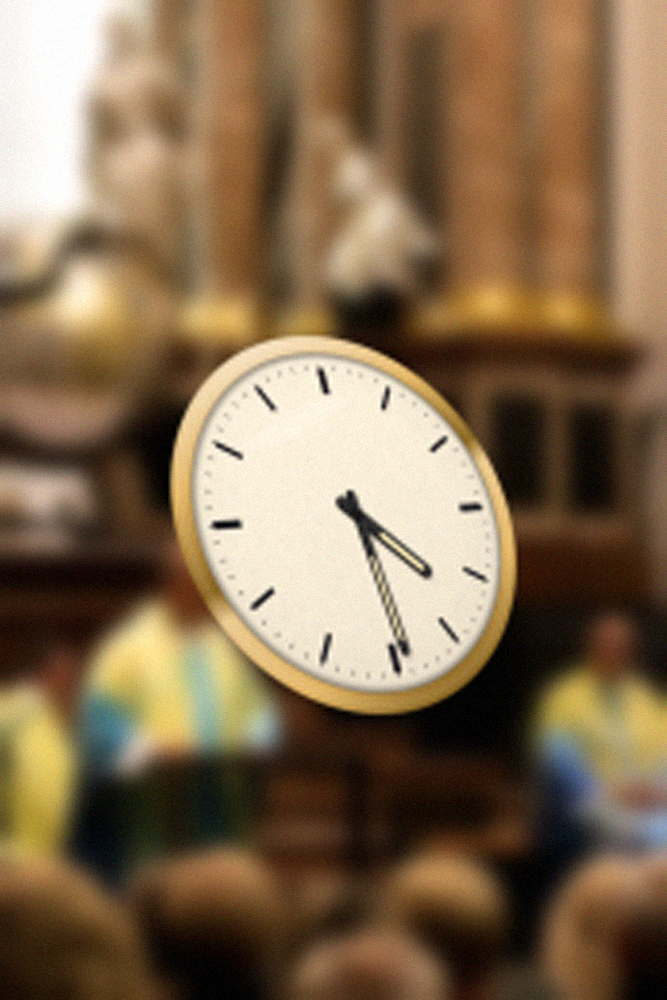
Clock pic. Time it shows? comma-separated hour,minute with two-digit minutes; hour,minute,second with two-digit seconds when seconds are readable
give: 4,29
